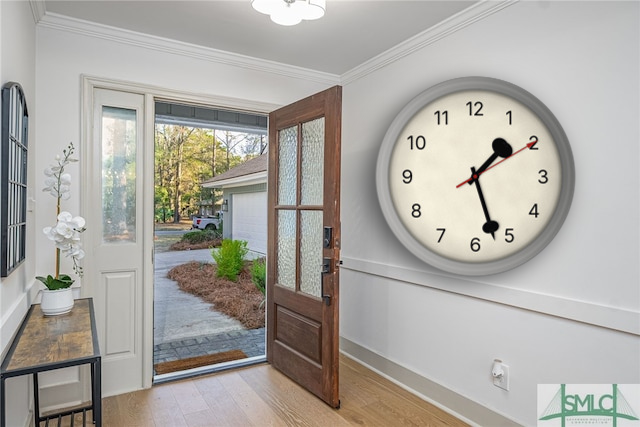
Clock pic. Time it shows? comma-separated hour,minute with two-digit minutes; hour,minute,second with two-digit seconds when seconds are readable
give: 1,27,10
